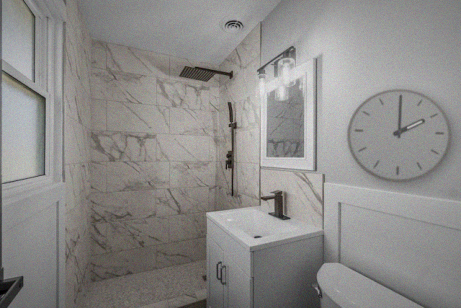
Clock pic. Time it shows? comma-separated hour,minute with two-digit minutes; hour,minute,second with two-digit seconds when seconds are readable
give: 2,00
